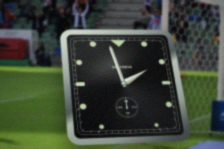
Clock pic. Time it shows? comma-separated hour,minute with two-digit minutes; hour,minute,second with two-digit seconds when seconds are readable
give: 1,58
